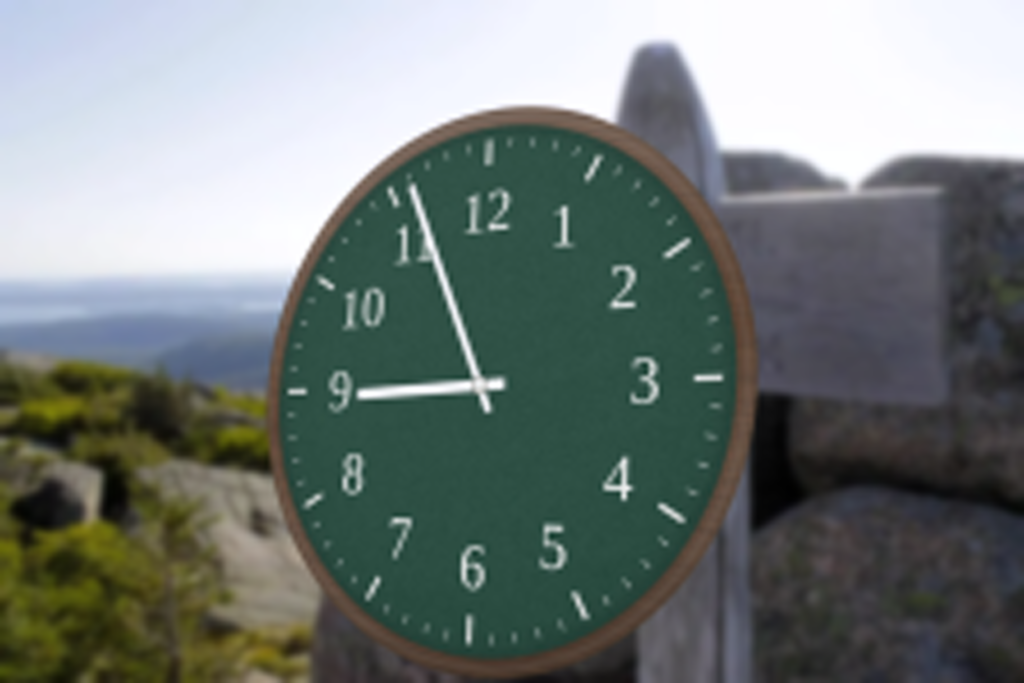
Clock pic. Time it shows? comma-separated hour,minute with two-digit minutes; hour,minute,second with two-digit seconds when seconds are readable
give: 8,56
